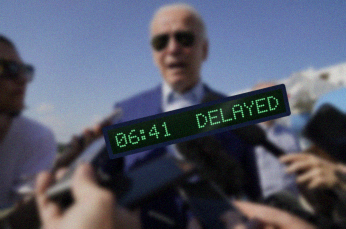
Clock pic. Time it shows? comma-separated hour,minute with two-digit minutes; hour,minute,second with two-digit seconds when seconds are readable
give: 6,41
